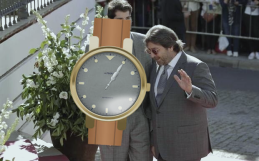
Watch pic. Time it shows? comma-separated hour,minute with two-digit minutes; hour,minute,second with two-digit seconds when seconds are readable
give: 1,05
